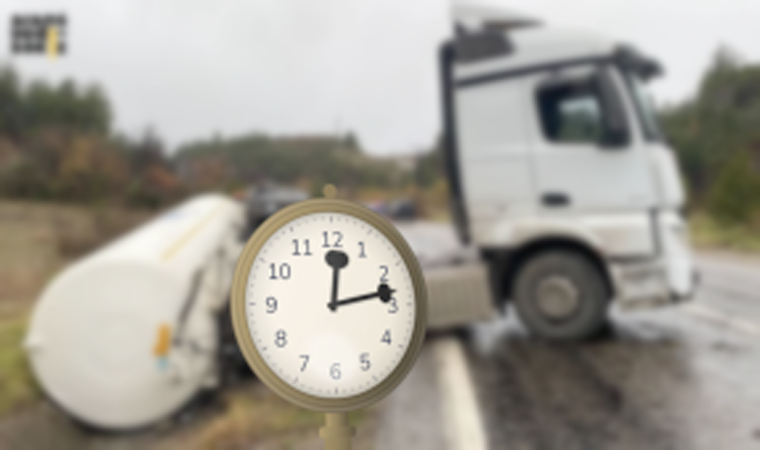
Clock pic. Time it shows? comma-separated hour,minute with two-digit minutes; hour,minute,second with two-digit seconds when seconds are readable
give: 12,13
